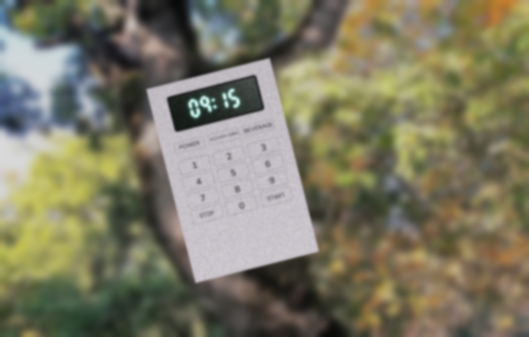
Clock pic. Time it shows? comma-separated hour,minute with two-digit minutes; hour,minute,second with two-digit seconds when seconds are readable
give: 9,15
